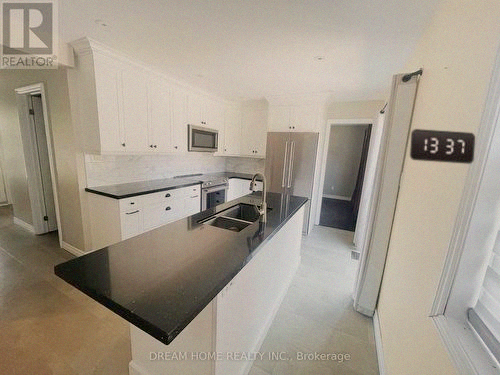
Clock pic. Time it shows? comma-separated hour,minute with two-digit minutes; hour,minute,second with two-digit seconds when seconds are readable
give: 13,37
